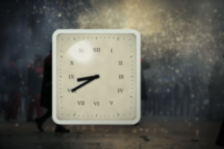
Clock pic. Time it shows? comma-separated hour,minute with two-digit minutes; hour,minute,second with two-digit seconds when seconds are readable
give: 8,40
